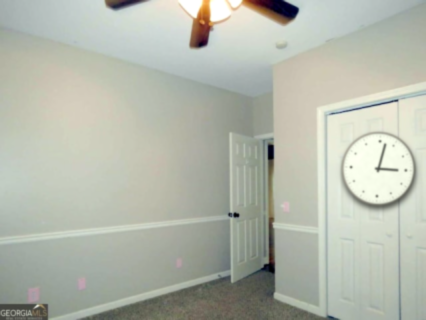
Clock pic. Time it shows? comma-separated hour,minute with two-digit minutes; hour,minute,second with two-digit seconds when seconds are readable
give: 3,02
